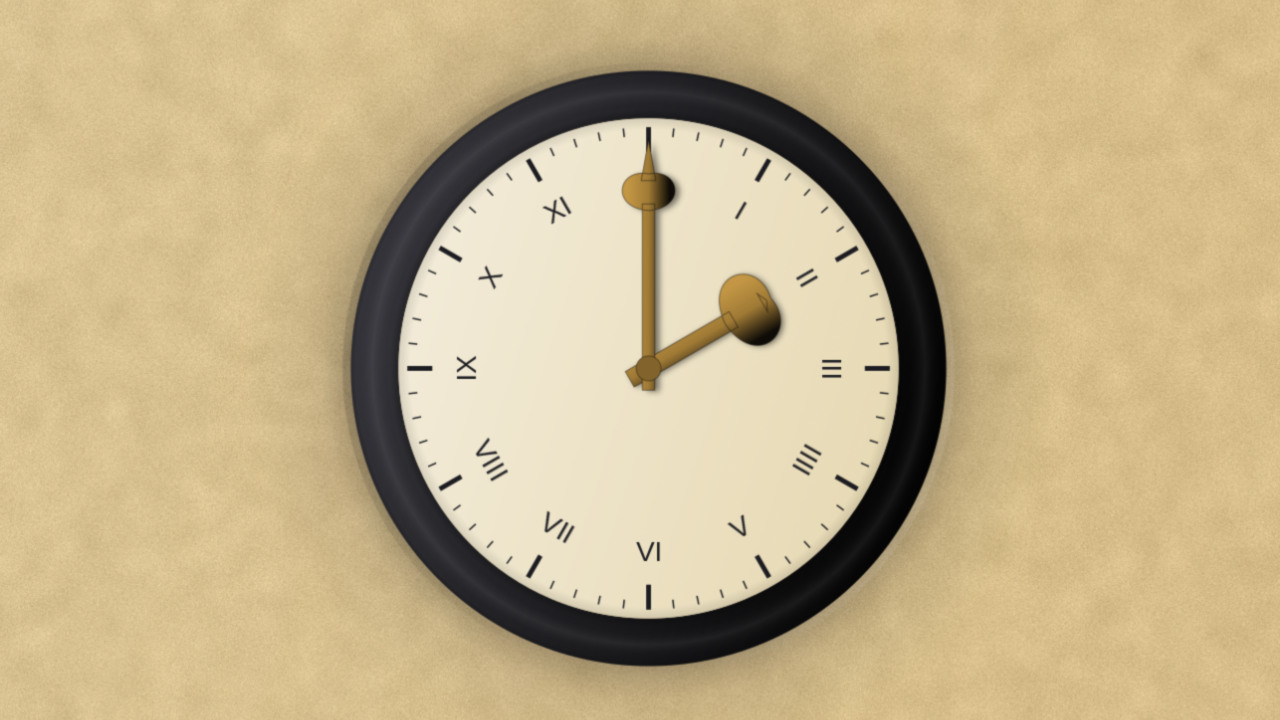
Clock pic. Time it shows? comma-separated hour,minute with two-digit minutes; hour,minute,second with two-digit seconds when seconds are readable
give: 2,00
